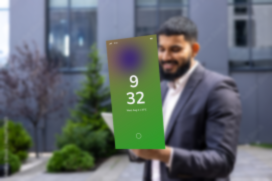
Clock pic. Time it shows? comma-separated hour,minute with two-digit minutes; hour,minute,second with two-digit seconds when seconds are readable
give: 9,32
